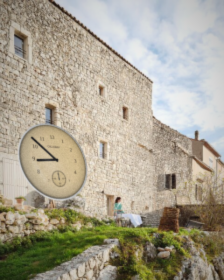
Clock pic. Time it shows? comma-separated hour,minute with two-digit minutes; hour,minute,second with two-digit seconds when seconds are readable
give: 8,52
